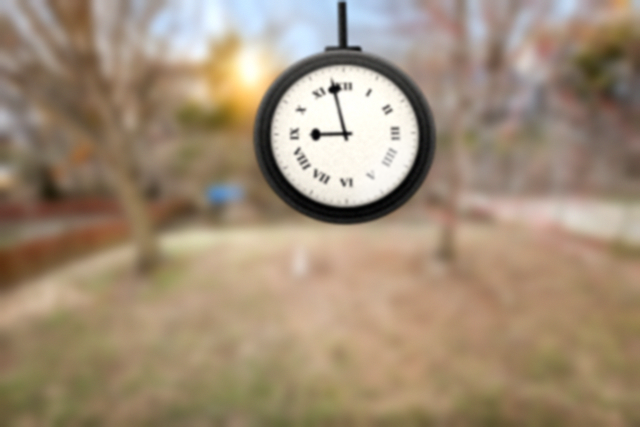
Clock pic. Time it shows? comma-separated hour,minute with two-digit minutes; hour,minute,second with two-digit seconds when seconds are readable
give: 8,58
